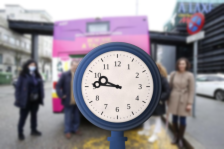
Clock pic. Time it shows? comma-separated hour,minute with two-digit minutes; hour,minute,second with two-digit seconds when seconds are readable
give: 9,46
